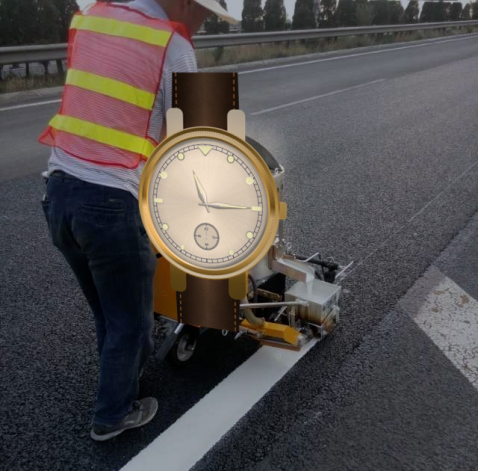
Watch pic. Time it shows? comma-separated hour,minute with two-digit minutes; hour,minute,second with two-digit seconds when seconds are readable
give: 11,15
